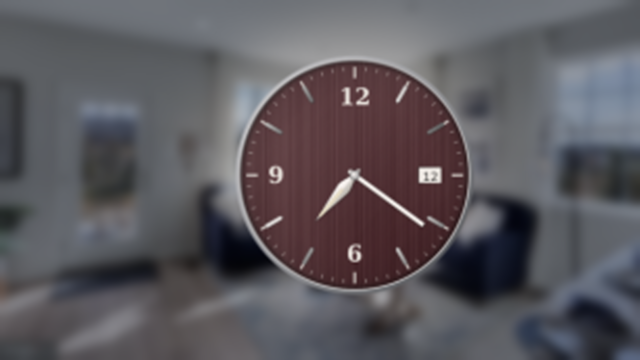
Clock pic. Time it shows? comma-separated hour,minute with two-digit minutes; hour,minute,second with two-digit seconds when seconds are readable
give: 7,21
